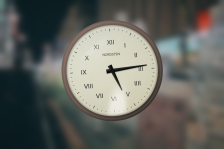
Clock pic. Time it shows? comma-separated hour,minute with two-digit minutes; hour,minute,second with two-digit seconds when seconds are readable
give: 5,14
